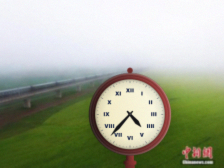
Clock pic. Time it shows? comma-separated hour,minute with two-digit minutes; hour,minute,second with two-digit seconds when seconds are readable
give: 4,37
